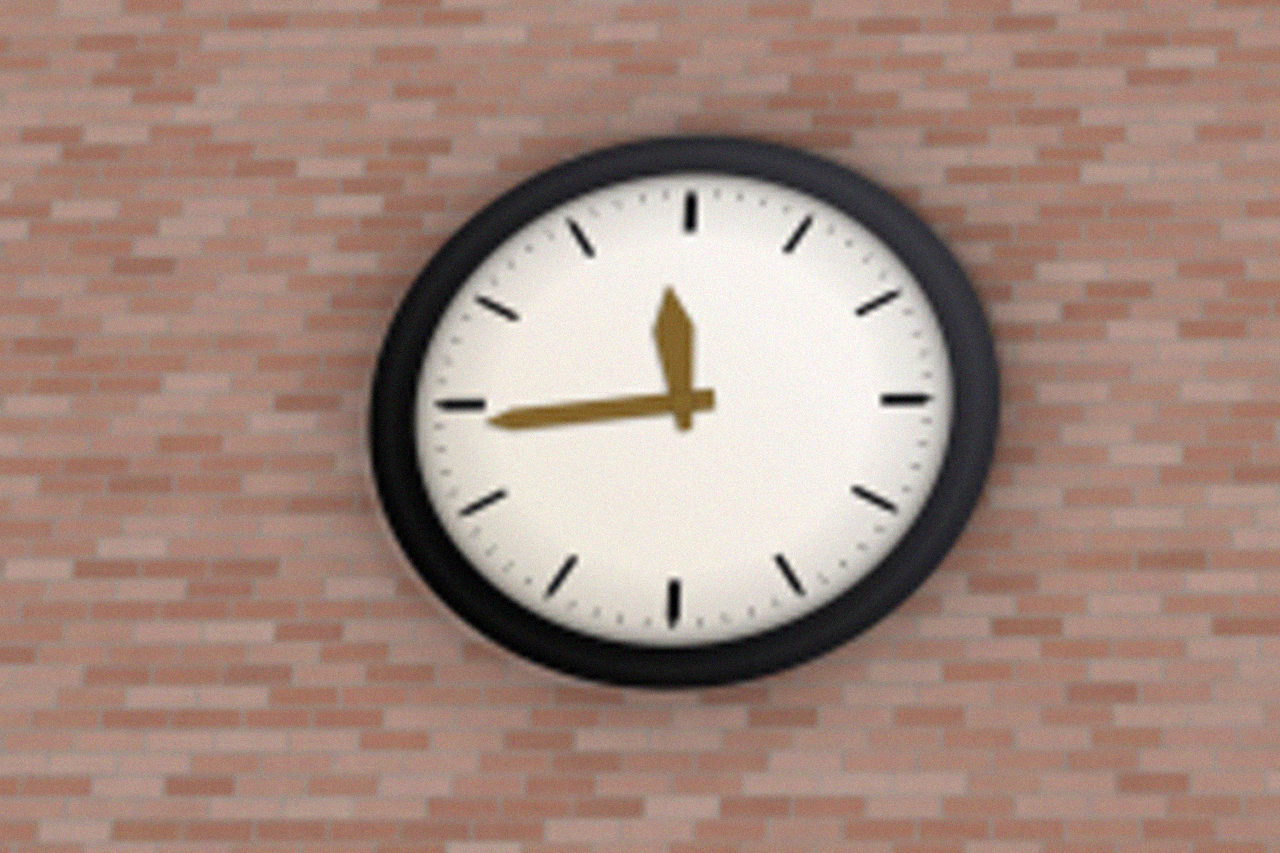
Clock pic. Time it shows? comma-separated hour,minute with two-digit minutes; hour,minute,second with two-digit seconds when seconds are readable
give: 11,44
